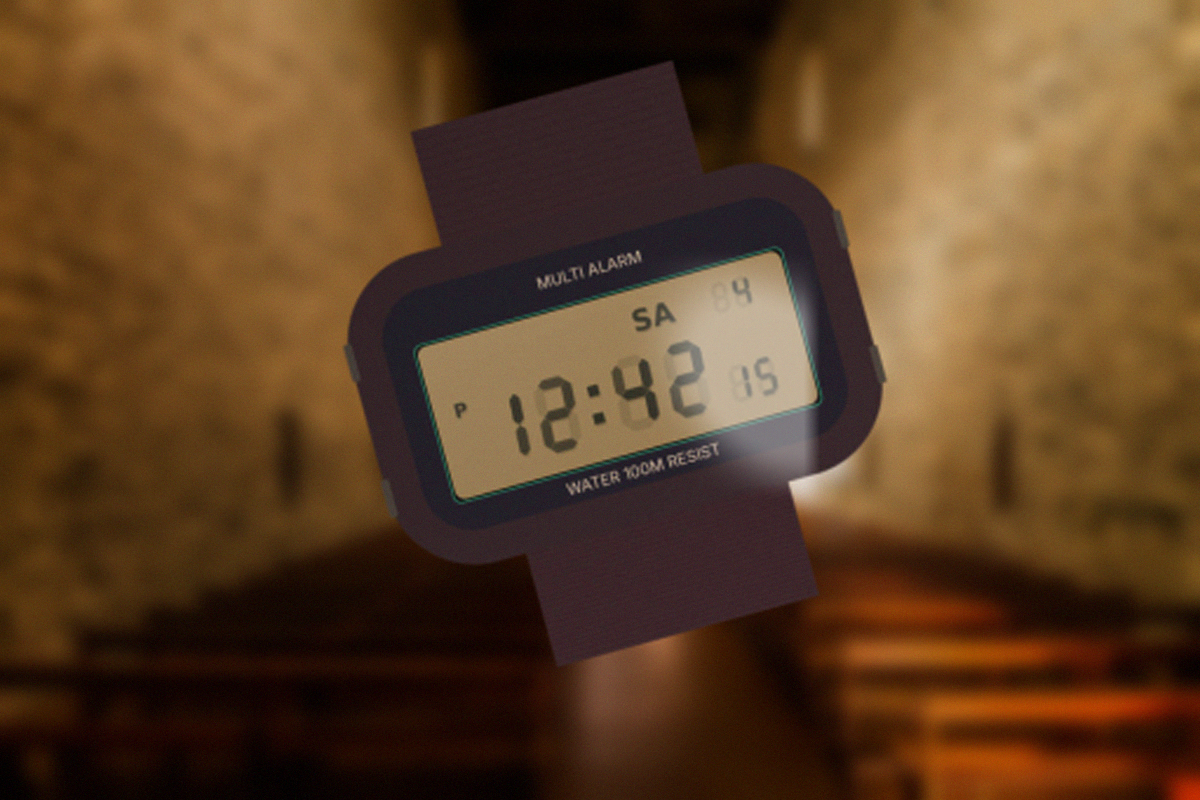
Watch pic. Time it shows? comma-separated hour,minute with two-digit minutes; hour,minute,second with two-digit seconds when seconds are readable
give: 12,42,15
